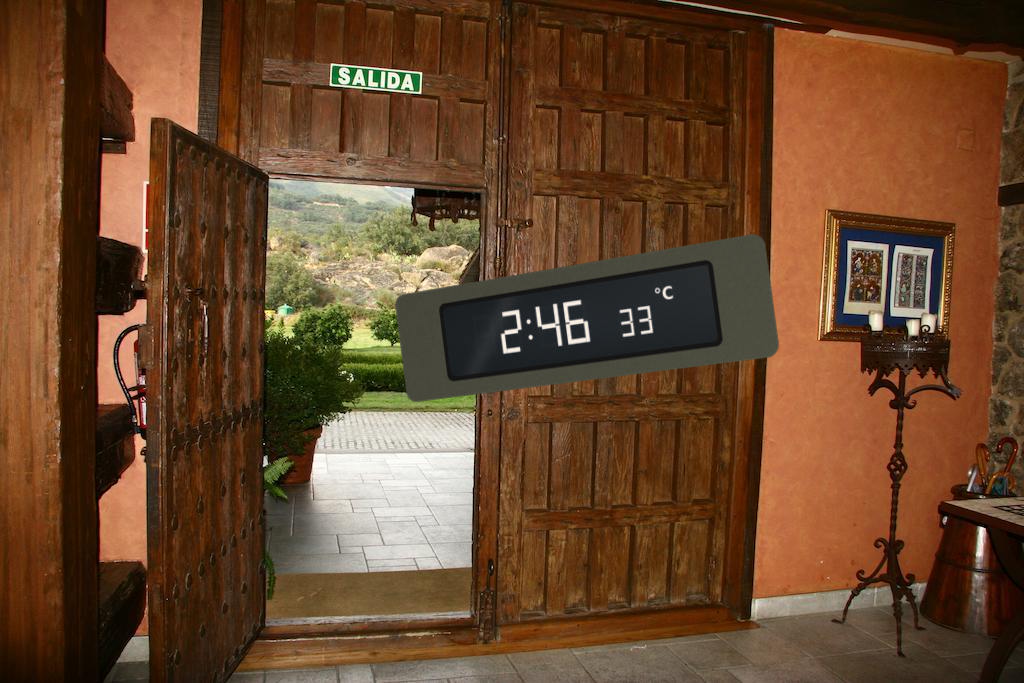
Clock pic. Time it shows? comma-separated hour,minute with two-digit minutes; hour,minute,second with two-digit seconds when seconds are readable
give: 2,46
